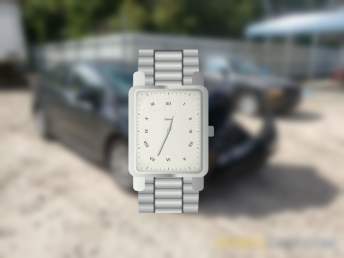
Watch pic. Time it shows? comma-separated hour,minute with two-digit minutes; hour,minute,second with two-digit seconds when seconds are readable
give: 12,34
